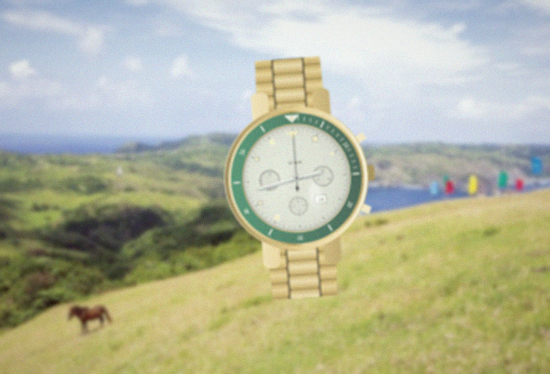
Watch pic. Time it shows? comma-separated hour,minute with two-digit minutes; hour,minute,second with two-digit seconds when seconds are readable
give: 2,43
